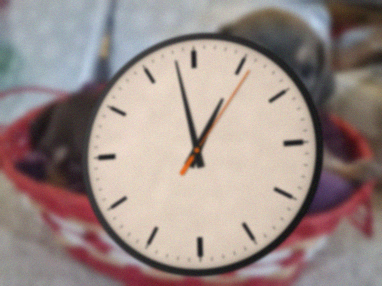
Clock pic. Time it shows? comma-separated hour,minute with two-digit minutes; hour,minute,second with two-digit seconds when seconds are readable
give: 12,58,06
